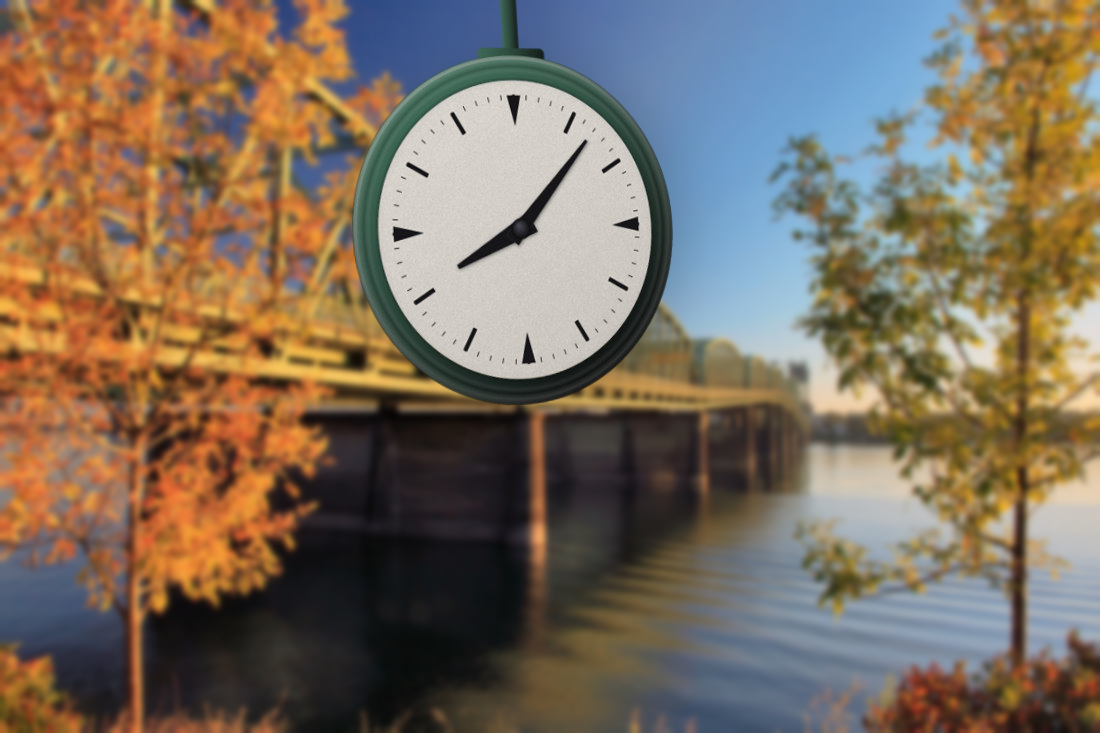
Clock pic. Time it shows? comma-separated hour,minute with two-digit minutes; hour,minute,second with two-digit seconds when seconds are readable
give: 8,07
